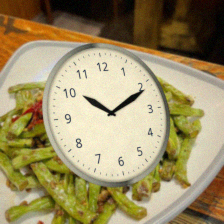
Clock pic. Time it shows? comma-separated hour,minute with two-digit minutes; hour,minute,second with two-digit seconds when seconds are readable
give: 10,11
